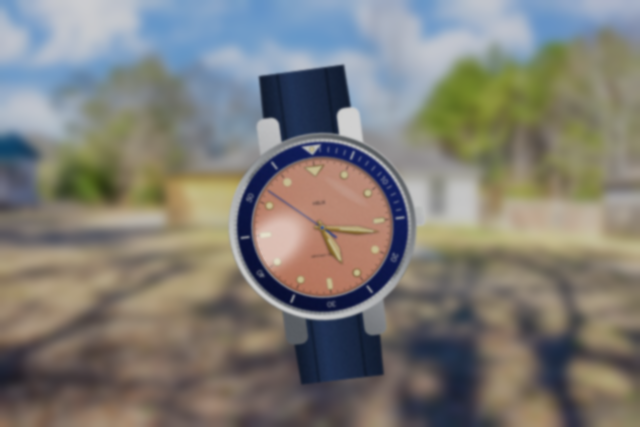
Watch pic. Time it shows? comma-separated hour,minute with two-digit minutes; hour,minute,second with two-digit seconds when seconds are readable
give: 5,16,52
